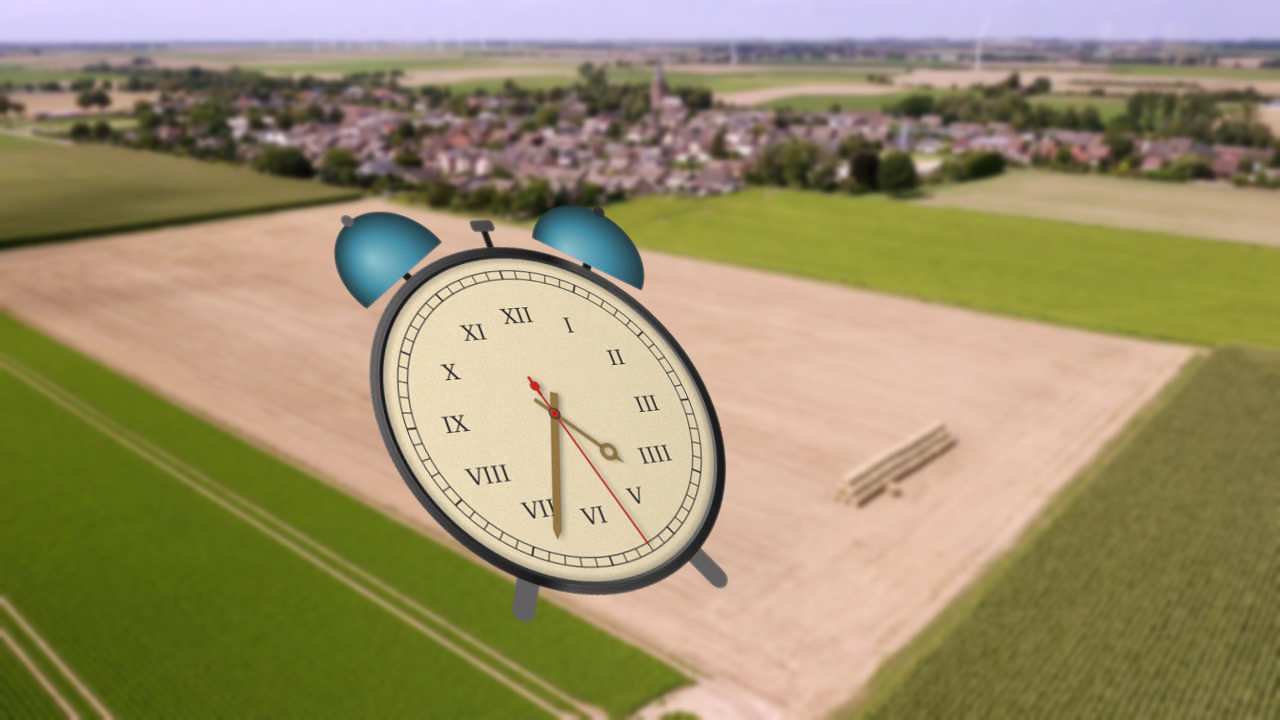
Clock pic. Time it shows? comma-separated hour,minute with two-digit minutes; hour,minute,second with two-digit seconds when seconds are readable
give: 4,33,27
